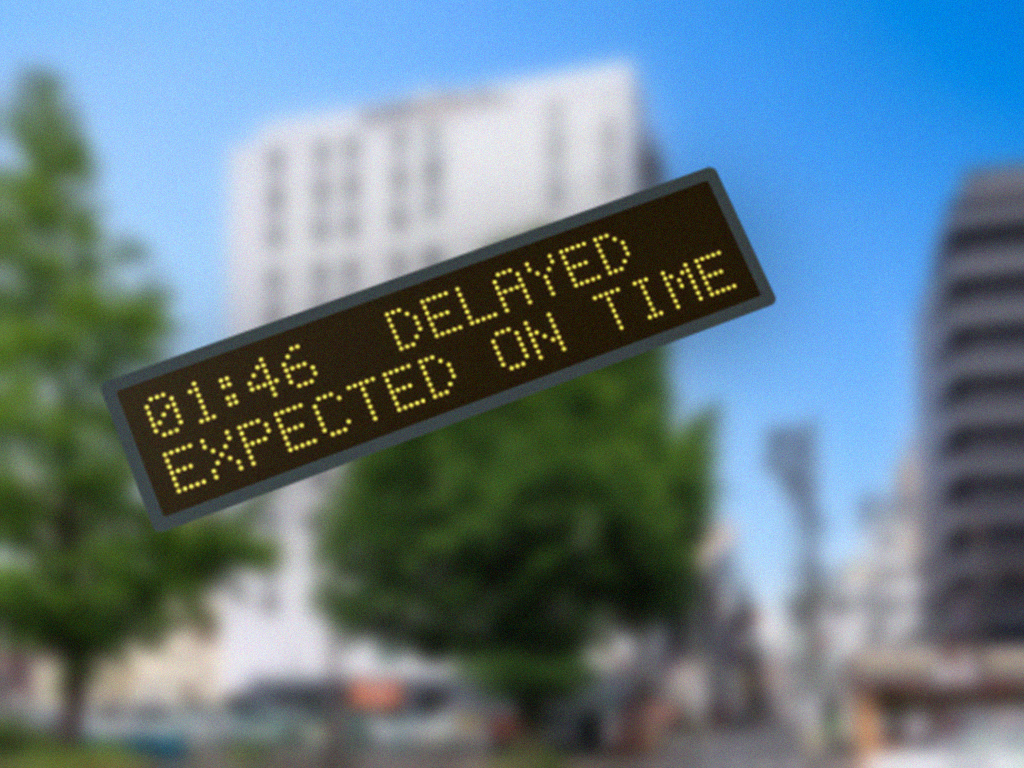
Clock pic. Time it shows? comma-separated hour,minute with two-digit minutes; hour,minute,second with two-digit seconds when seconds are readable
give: 1,46
